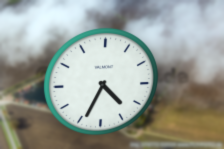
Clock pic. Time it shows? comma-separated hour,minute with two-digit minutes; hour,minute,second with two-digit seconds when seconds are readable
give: 4,34
